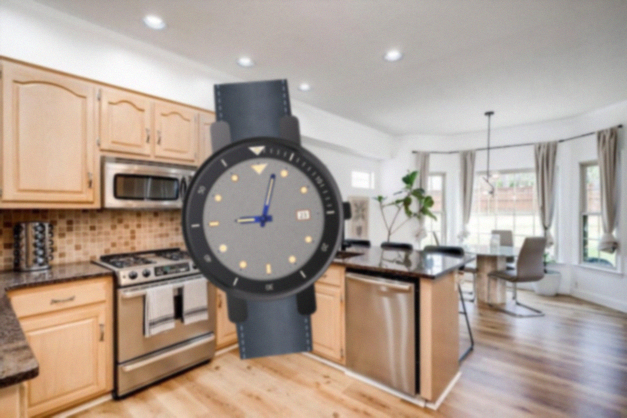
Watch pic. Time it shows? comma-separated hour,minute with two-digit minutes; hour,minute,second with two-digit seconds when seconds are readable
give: 9,03
